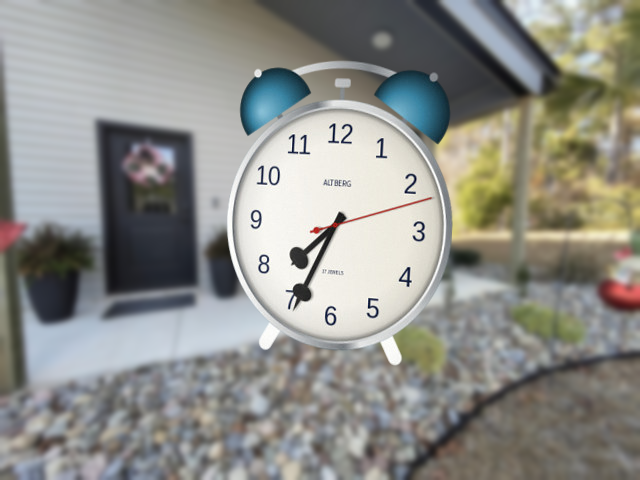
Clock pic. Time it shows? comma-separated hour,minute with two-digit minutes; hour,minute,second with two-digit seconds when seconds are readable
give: 7,34,12
